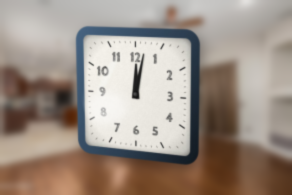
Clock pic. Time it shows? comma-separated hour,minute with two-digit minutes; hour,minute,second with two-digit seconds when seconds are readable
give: 12,02
